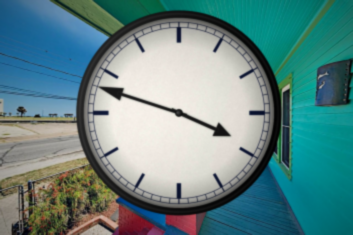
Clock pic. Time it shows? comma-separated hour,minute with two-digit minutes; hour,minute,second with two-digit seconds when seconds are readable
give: 3,48
